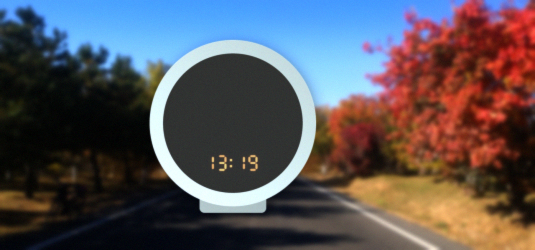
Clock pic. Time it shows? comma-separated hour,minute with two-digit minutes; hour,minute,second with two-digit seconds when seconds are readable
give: 13,19
